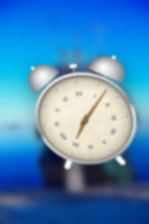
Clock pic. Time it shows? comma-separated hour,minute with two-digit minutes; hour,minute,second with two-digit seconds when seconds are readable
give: 7,07
